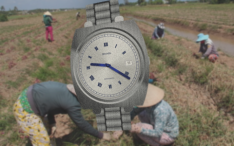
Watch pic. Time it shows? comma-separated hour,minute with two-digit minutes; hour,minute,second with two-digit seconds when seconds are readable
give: 9,21
